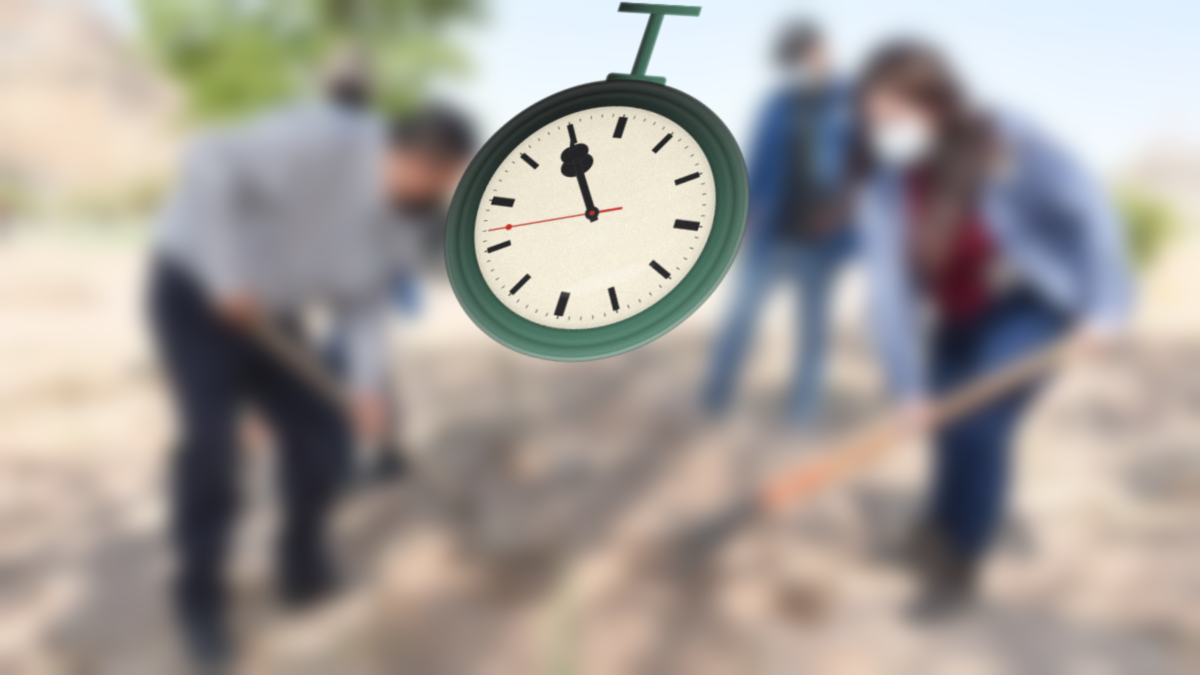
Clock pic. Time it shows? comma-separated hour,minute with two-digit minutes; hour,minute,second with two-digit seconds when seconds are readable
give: 10,54,42
